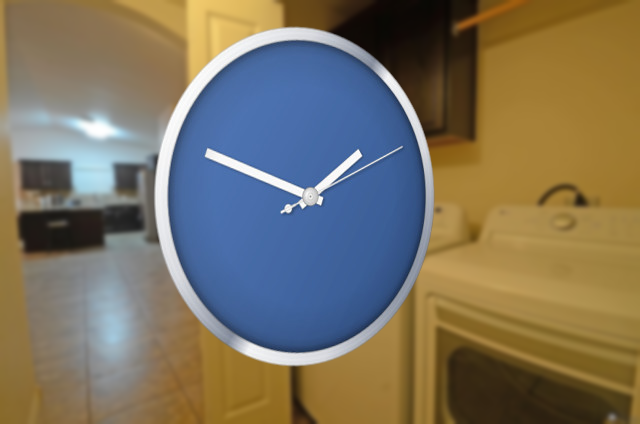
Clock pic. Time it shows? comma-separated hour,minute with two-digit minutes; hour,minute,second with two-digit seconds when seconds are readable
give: 1,48,11
